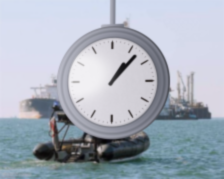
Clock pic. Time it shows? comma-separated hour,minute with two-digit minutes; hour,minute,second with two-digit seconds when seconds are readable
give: 1,07
